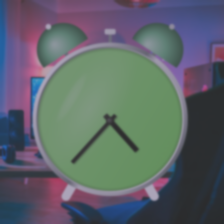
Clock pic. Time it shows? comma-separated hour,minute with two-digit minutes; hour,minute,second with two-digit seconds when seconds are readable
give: 4,37
